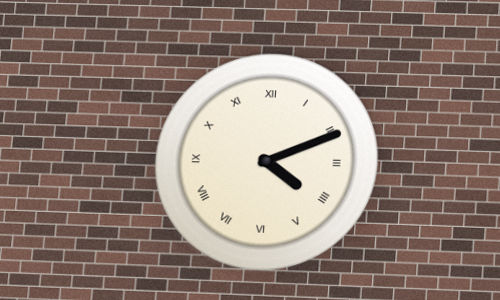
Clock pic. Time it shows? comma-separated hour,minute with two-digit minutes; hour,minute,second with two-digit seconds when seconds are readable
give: 4,11
